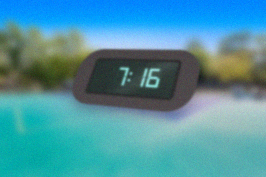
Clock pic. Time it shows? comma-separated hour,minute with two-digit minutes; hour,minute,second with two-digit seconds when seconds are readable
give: 7,16
